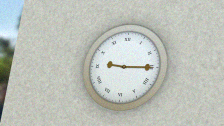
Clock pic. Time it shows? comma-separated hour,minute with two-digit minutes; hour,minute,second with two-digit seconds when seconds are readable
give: 9,15
